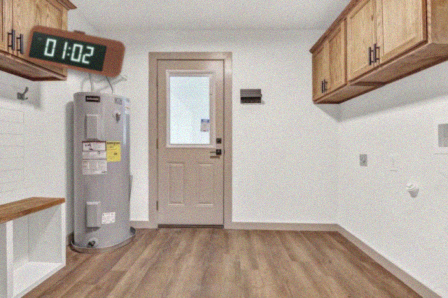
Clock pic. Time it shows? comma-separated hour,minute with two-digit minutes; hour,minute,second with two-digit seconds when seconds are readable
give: 1,02
